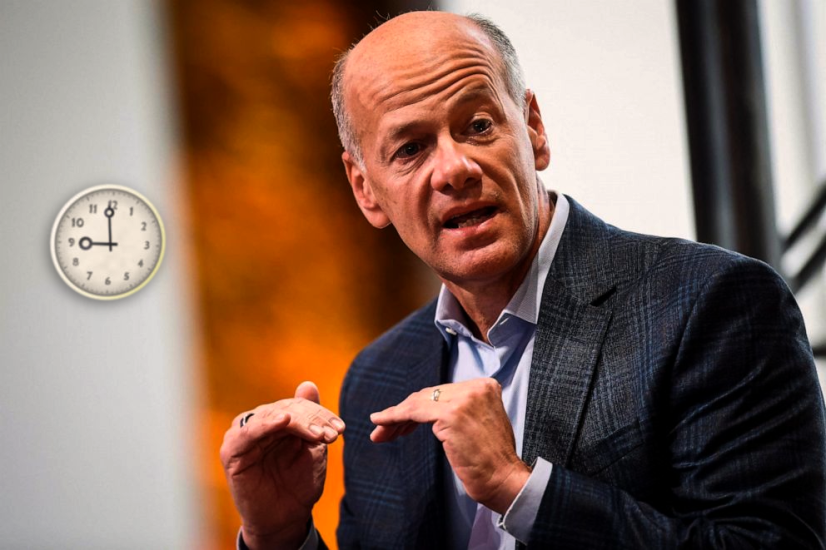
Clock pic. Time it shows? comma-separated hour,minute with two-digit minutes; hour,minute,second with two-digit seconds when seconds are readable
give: 8,59
